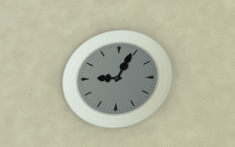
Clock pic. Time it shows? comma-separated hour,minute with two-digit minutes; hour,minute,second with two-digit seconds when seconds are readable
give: 9,04
